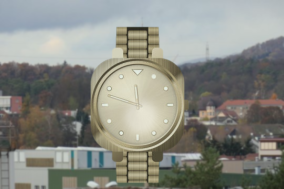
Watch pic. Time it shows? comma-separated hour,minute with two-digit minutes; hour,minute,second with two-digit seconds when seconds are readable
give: 11,48
